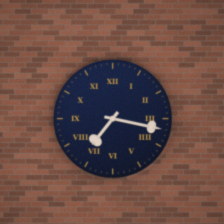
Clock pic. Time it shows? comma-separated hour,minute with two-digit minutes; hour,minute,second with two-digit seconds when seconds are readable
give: 7,17
